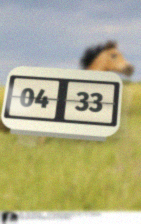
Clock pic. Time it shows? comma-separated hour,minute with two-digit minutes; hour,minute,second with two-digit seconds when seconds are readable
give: 4,33
